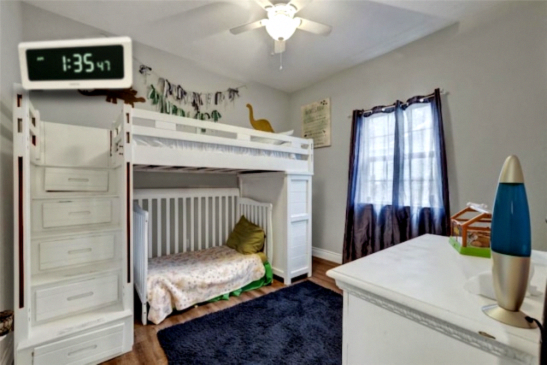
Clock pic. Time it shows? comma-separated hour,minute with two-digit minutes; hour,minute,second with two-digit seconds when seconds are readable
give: 1,35
